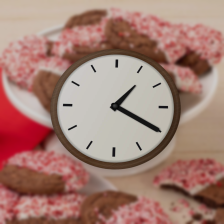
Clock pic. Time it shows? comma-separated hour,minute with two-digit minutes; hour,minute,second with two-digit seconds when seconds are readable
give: 1,20
